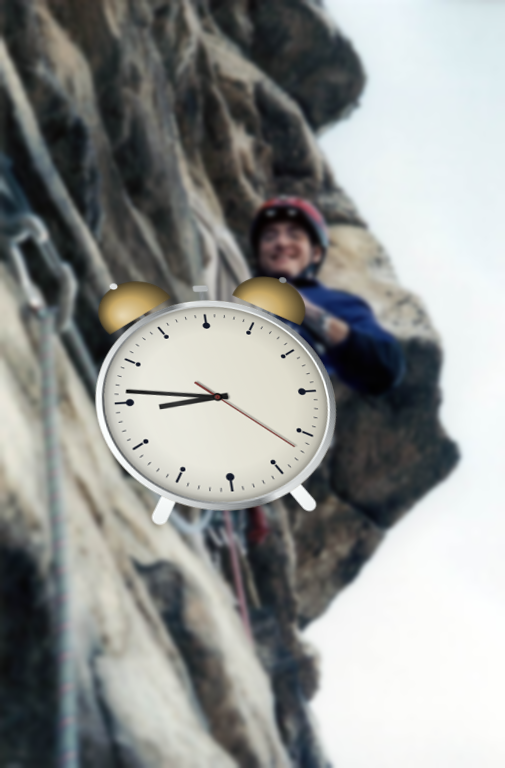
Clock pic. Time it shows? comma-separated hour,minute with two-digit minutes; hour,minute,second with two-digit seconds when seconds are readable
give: 8,46,22
